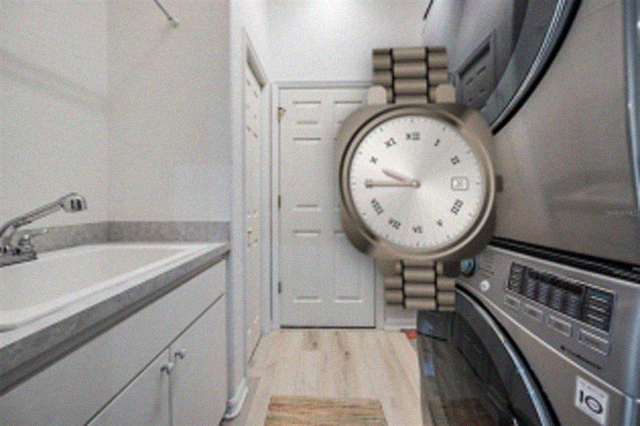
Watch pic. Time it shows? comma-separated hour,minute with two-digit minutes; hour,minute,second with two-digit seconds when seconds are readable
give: 9,45
